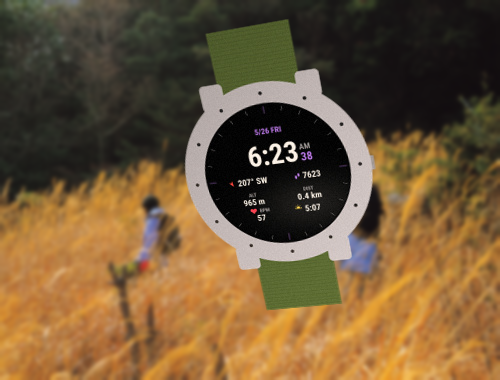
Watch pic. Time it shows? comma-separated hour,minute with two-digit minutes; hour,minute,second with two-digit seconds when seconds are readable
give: 6,23,38
